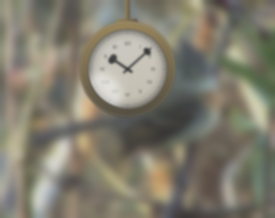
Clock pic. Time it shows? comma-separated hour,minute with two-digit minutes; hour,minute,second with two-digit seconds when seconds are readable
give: 10,08
